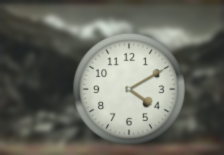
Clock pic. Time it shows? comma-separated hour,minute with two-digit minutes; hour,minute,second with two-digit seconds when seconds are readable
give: 4,10
